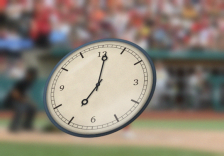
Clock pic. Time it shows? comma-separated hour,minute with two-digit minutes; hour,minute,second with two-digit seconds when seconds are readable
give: 7,01
